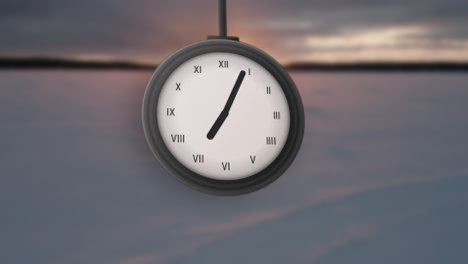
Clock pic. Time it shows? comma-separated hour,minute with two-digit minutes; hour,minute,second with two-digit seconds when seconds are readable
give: 7,04
